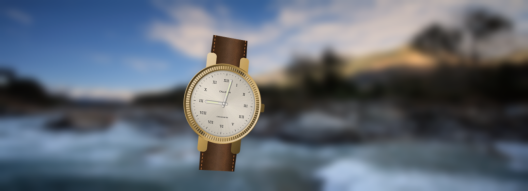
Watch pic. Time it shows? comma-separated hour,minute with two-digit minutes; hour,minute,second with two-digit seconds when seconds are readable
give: 9,02
